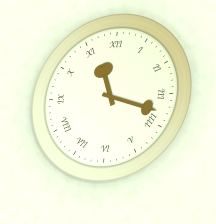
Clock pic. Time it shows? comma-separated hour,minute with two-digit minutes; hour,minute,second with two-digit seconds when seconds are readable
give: 11,18
